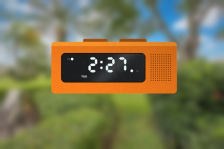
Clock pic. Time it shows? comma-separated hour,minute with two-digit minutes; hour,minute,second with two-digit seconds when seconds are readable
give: 2,27
